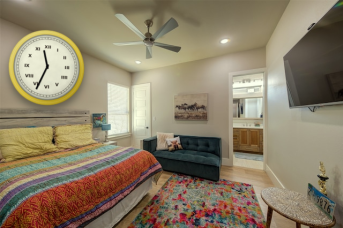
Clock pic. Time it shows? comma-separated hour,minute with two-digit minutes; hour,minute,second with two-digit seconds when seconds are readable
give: 11,34
